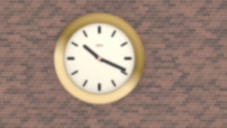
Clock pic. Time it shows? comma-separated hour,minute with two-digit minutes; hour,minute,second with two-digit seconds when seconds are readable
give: 10,19
